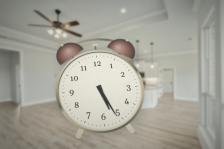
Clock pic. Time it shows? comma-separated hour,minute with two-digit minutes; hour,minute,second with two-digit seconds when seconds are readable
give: 5,26
